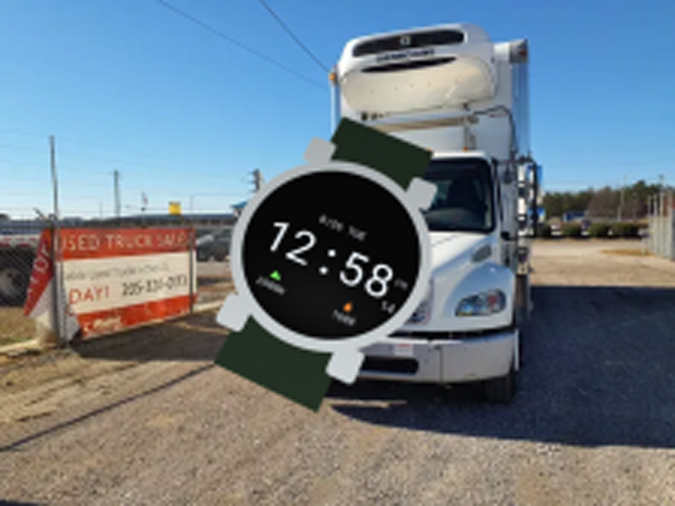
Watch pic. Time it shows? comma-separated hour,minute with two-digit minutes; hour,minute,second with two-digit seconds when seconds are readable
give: 12,58
